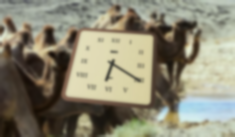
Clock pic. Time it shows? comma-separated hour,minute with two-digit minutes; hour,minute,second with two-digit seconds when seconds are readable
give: 6,20
